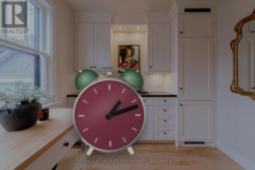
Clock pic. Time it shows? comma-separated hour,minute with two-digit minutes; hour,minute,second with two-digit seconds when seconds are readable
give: 1,12
